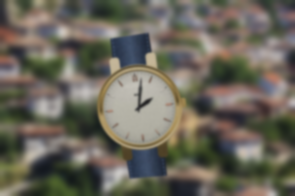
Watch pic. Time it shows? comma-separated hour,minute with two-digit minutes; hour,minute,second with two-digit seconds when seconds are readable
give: 2,02
